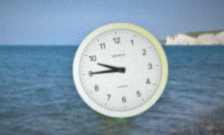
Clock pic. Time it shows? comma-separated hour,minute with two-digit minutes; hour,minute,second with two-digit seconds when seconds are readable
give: 9,45
